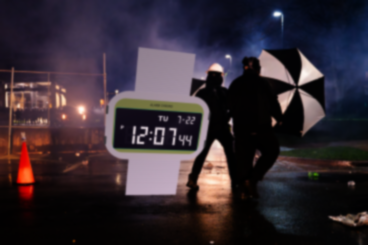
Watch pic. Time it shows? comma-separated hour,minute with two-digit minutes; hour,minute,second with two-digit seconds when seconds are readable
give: 12,07,44
